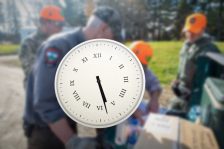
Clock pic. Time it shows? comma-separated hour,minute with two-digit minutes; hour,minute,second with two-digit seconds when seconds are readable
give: 5,28
